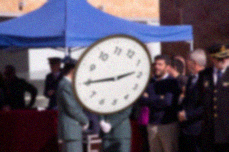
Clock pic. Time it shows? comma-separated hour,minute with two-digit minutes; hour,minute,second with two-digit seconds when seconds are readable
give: 1,40
